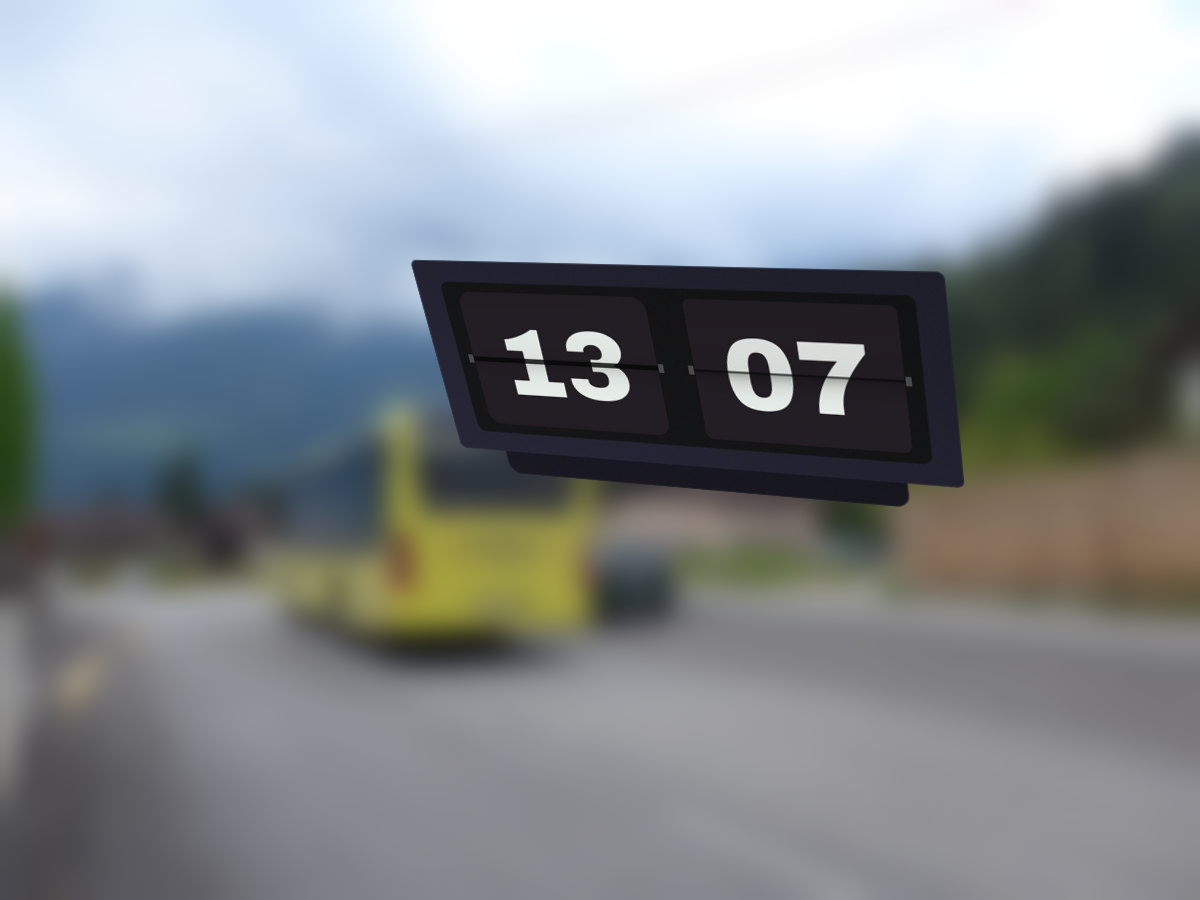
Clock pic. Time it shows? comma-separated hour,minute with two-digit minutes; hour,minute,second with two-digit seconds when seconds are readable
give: 13,07
